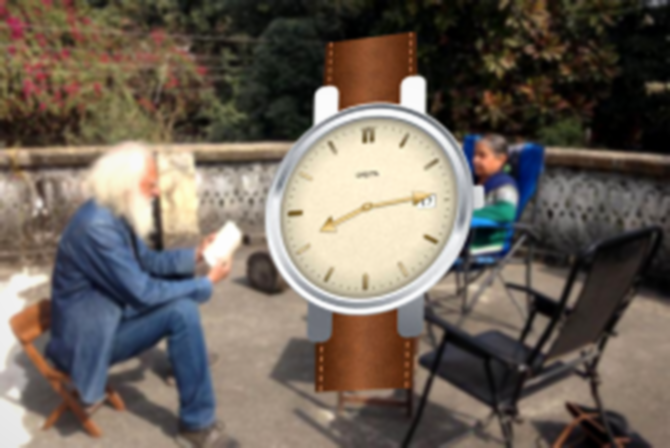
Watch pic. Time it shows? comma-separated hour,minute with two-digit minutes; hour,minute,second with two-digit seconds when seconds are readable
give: 8,14
